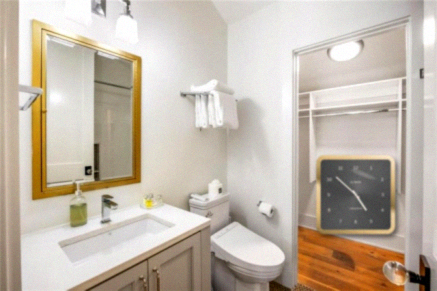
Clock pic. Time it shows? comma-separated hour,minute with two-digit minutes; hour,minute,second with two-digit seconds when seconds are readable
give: 4,52
